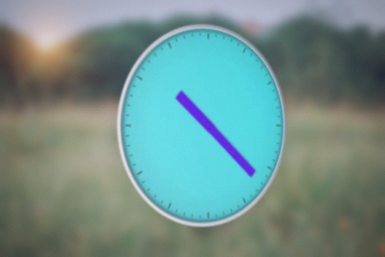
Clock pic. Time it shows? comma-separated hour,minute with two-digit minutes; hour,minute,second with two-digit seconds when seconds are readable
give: 10,22
